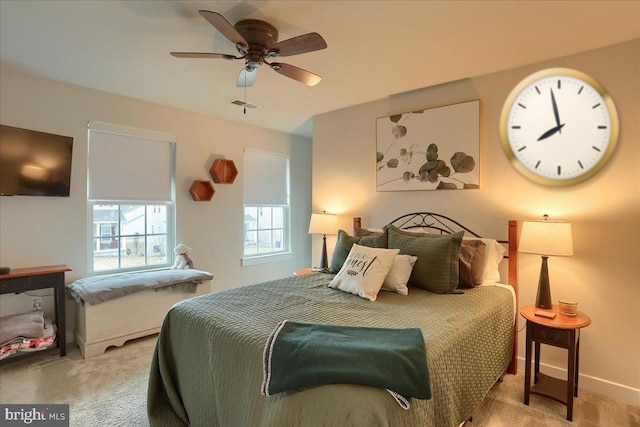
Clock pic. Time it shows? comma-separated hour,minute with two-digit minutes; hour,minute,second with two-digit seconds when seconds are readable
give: 7,58
